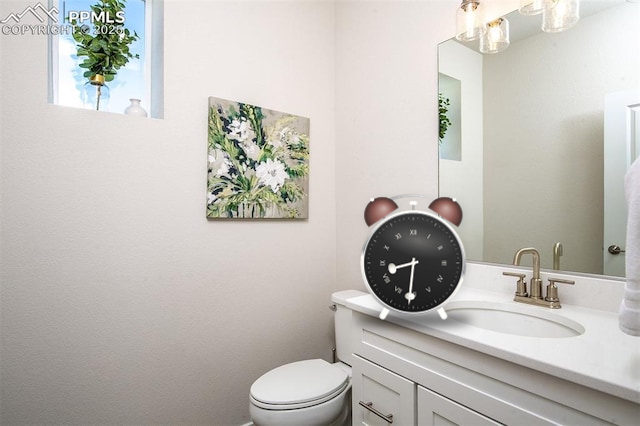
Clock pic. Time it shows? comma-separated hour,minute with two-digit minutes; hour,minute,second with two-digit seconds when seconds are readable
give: 8,31
